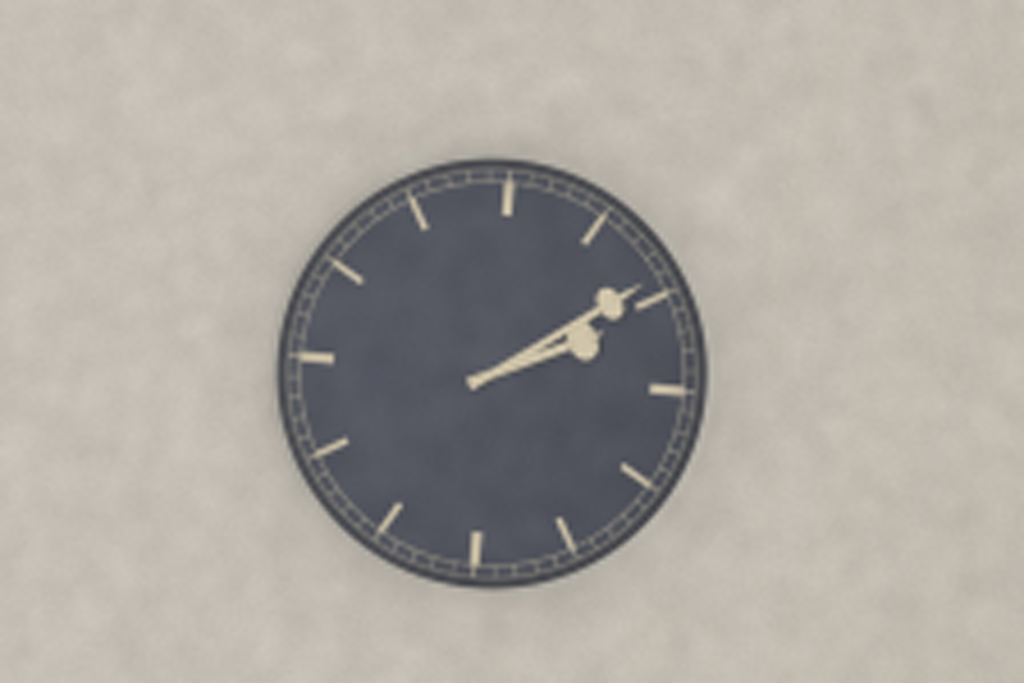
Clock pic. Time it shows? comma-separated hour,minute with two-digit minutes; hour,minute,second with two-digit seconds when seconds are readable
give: 2,09
